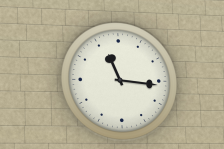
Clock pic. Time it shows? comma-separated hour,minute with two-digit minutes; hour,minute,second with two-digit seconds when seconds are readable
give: 11,16
